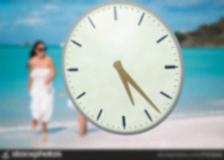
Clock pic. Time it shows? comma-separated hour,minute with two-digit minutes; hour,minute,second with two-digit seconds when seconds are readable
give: 5,23
